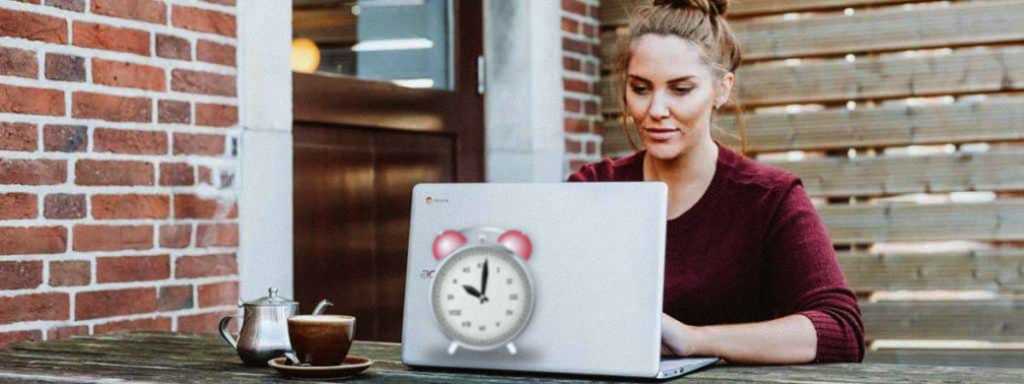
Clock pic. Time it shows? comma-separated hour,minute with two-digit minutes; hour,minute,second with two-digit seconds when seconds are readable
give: 10,01
